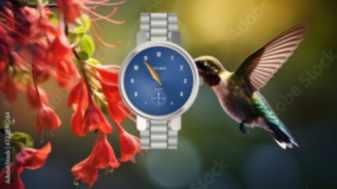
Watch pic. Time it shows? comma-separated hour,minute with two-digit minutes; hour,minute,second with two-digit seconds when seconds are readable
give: 10,54
